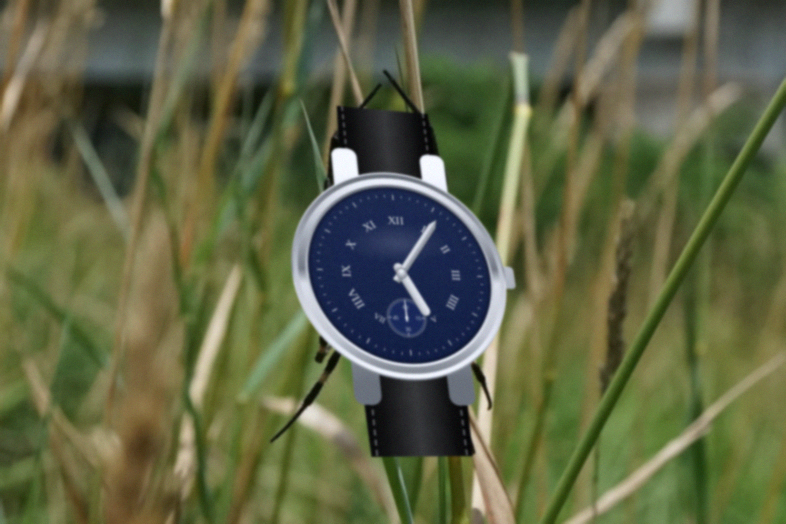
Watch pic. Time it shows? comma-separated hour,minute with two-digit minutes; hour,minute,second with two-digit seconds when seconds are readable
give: 5,06
